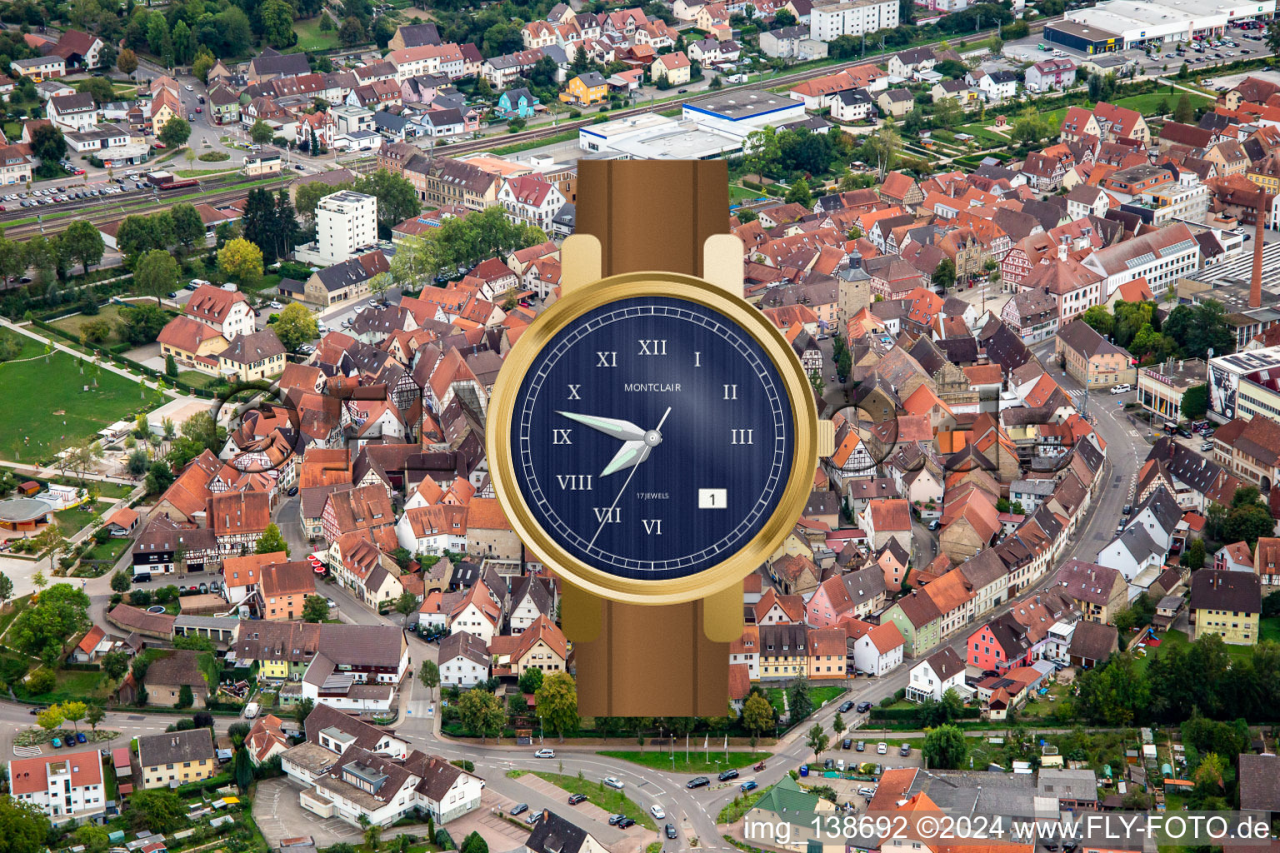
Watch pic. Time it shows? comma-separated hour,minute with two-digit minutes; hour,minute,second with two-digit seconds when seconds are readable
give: 7,47,35
